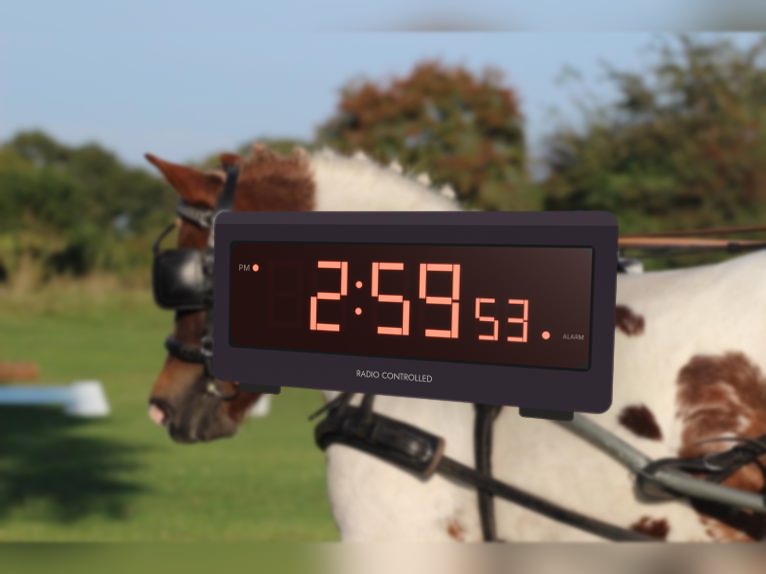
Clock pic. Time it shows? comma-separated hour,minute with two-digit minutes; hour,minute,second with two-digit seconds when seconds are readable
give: 2,59,53
